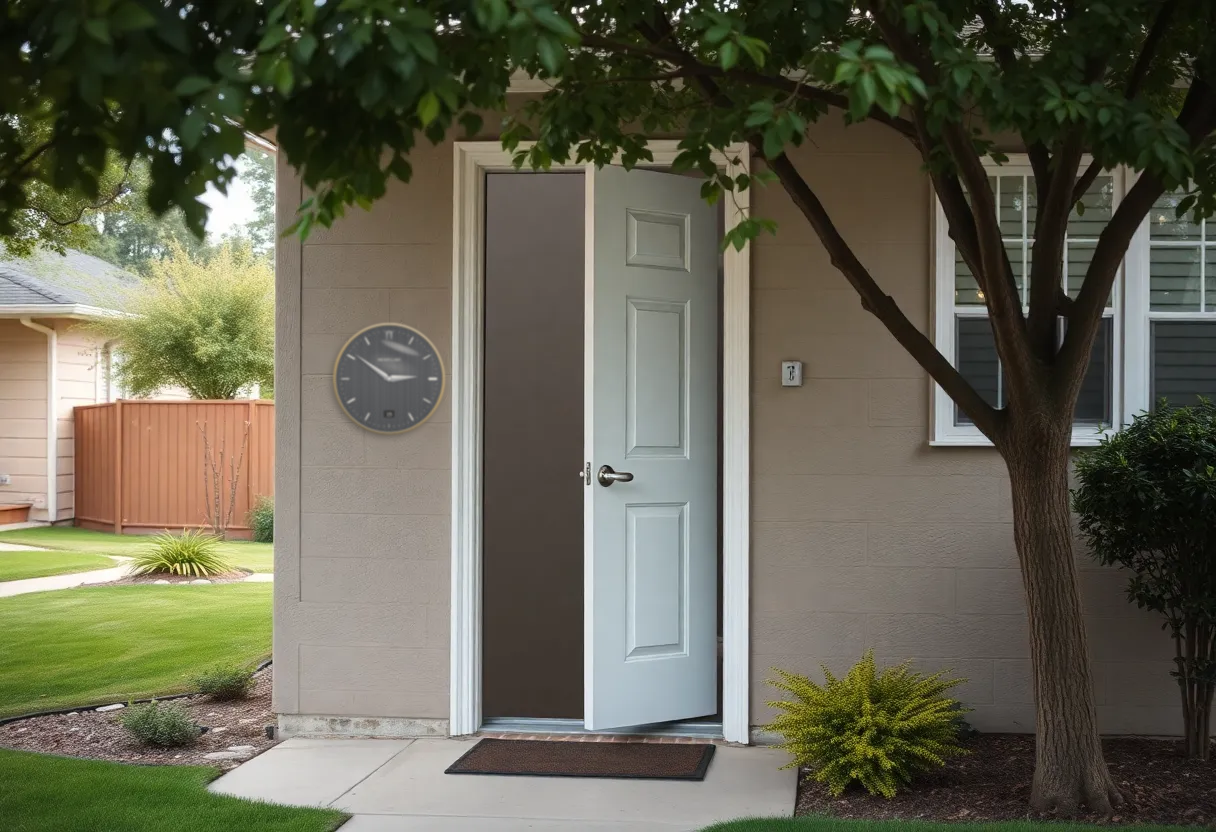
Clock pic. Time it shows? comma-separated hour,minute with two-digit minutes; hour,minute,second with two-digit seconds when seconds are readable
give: 2,51
